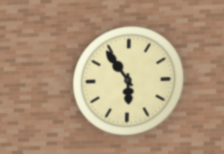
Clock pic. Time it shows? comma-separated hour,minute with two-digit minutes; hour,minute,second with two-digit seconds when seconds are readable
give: 5,54
